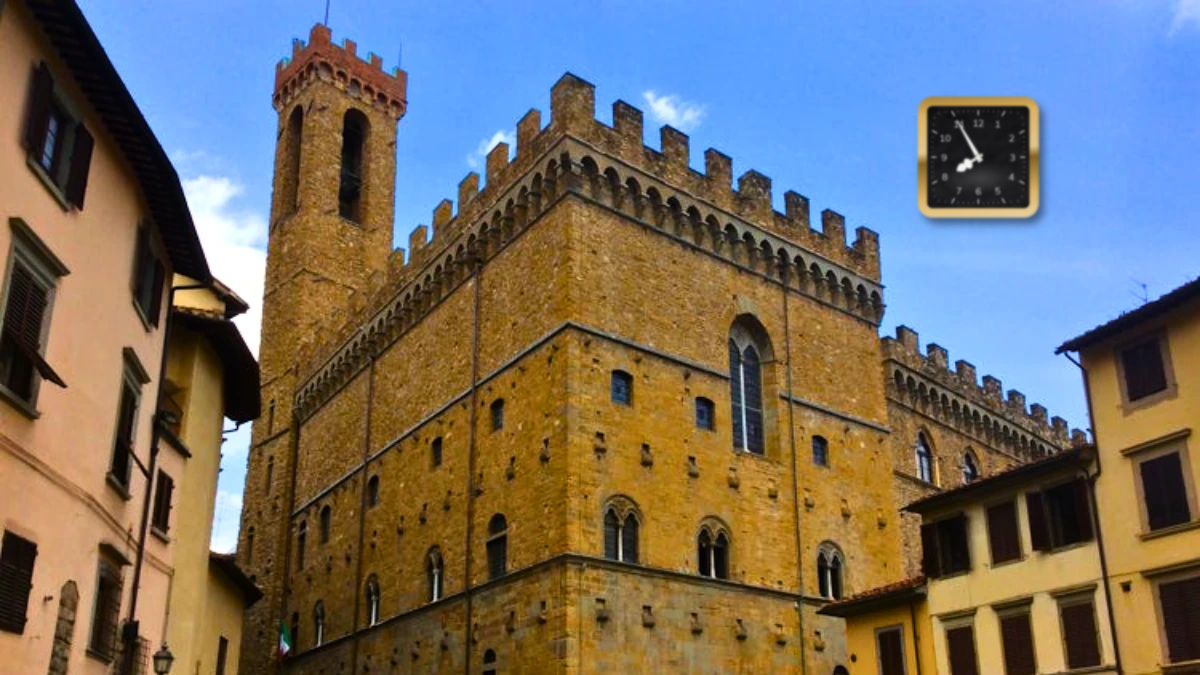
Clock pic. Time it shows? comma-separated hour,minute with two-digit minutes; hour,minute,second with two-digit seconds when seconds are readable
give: 7,55
